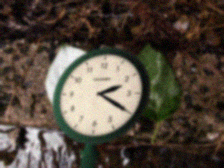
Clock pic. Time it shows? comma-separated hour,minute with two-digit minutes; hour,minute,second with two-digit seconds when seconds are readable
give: 2,20
